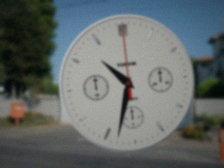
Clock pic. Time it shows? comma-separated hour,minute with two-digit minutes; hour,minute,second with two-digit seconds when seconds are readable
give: 10,33
